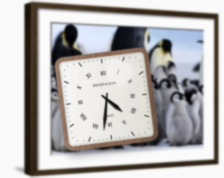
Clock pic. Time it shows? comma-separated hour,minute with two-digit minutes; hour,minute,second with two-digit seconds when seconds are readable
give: 4,32
